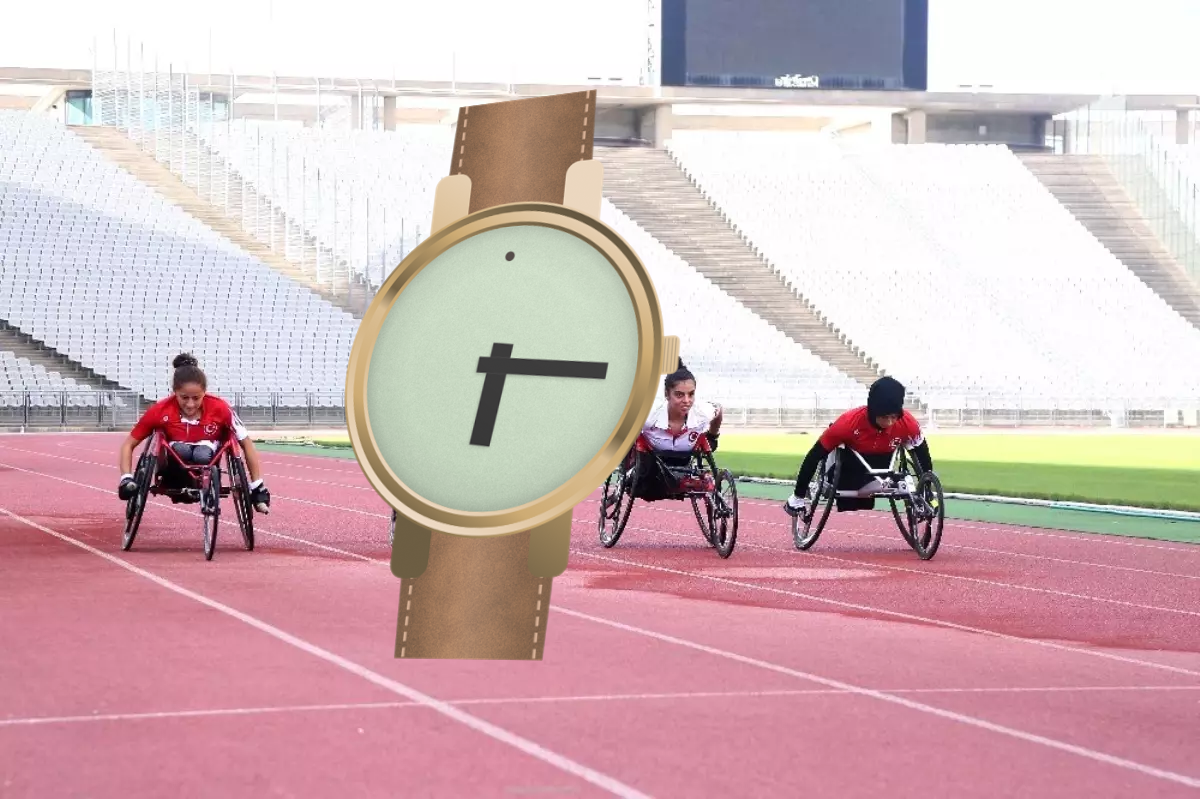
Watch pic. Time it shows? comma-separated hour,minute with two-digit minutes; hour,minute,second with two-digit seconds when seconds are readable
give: 6,16
